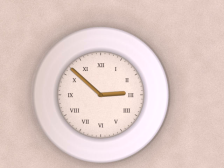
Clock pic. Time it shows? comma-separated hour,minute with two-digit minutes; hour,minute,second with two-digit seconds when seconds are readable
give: 2,52
